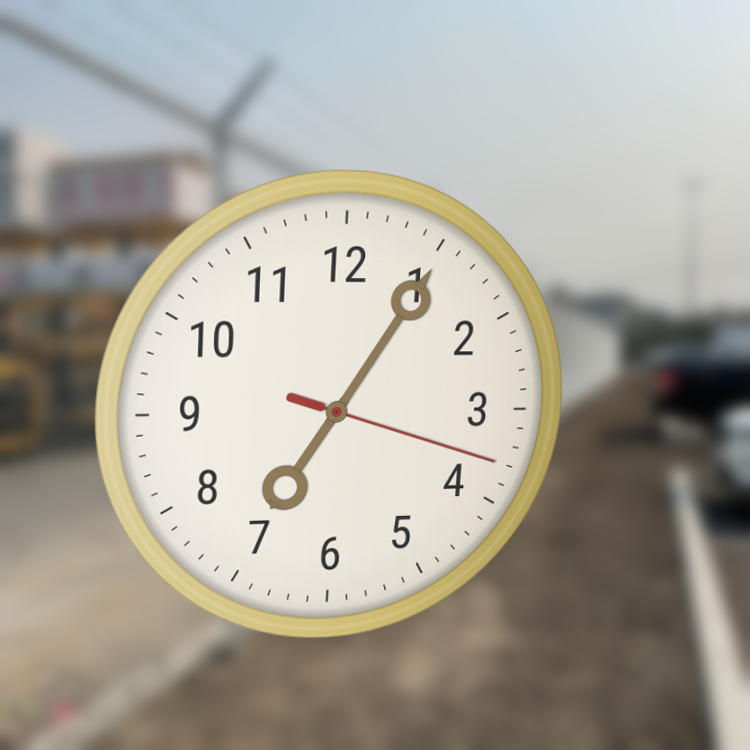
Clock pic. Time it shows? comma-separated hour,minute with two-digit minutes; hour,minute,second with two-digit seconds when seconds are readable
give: 7,05,18
